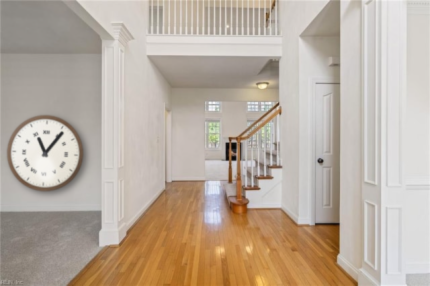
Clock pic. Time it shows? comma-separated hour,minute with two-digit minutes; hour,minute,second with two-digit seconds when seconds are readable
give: 11,06
